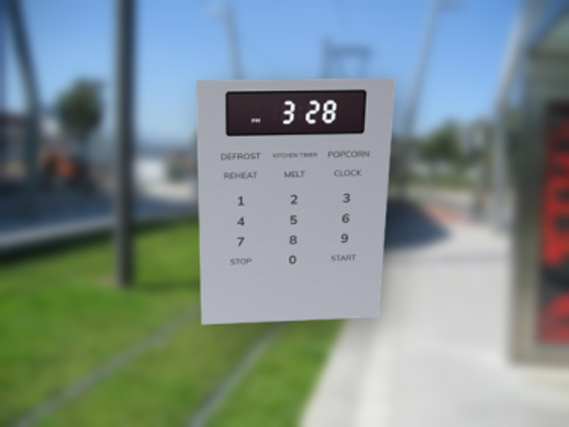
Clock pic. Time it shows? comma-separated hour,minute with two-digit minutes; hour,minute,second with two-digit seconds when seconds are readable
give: 3,28
